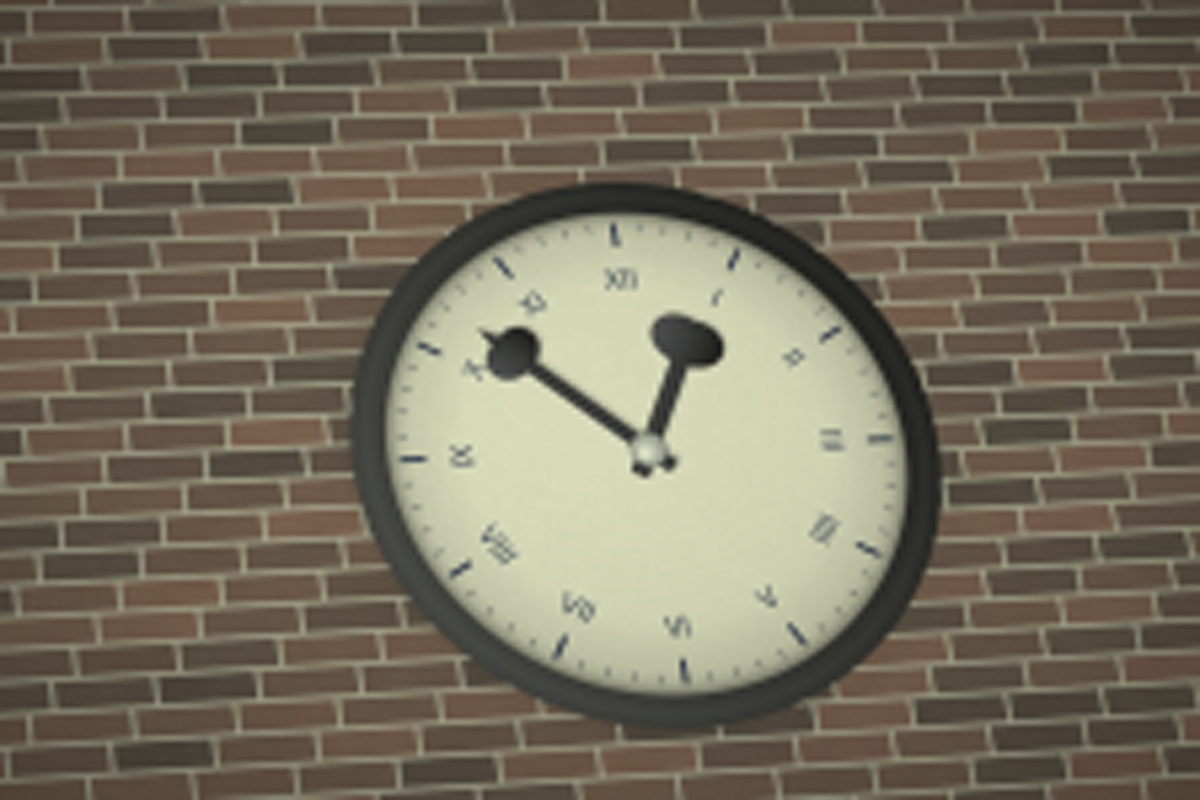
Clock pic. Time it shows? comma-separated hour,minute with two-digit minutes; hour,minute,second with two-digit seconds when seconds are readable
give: 12,52
